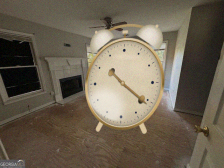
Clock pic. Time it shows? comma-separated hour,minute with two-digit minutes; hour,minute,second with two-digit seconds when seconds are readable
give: 10,21
